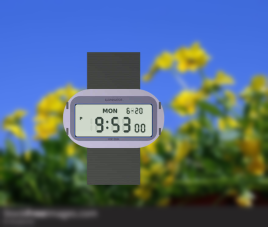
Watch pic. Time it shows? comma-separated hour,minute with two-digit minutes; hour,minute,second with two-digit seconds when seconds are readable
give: 9,53,00
